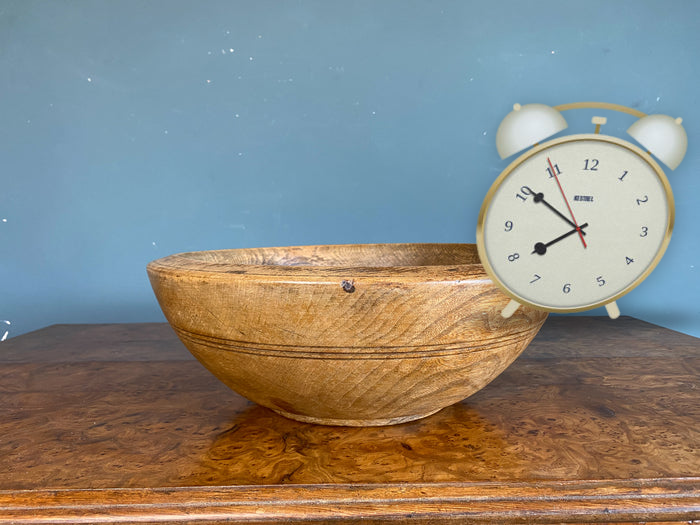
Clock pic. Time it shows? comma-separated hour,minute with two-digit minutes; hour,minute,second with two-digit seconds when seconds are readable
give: 7,50,55
